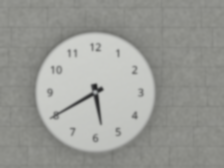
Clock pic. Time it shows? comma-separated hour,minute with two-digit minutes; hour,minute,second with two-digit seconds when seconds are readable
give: 5,40
